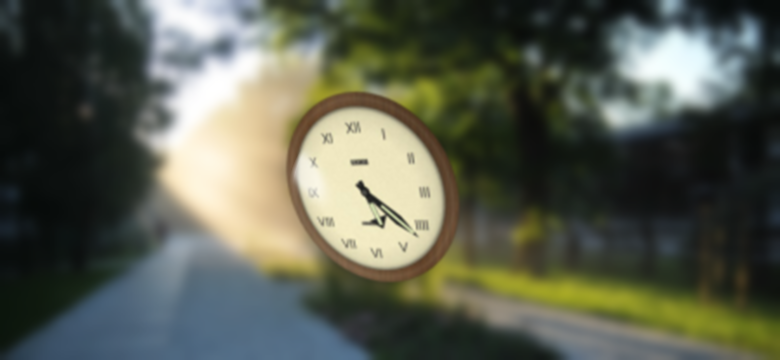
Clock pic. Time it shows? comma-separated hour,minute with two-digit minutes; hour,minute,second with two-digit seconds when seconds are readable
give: 5,22
